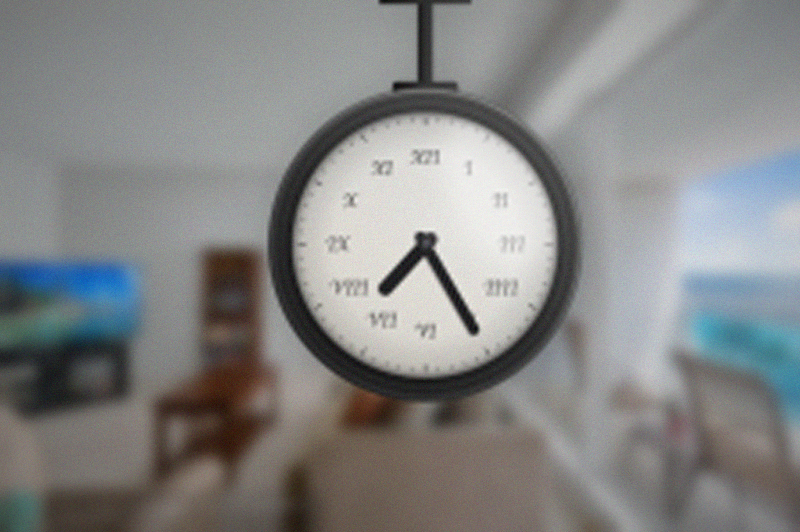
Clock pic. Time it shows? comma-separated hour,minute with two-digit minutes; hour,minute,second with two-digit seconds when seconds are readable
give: 7,25
